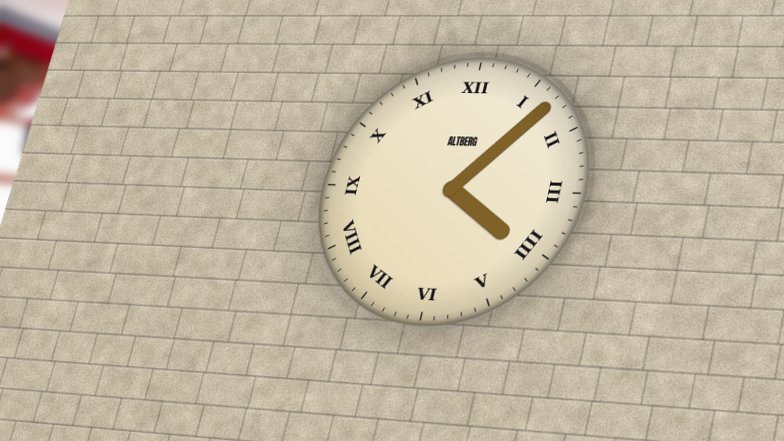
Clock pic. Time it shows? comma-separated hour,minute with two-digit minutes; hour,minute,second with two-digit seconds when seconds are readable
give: 4,07
